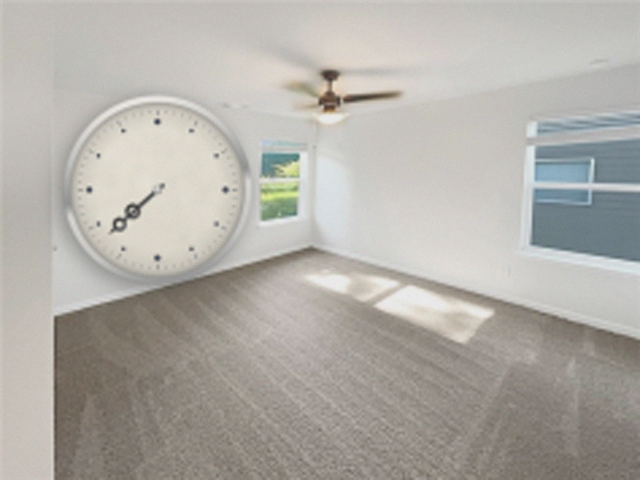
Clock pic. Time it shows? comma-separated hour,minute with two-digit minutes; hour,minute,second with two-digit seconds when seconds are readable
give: 7,38
